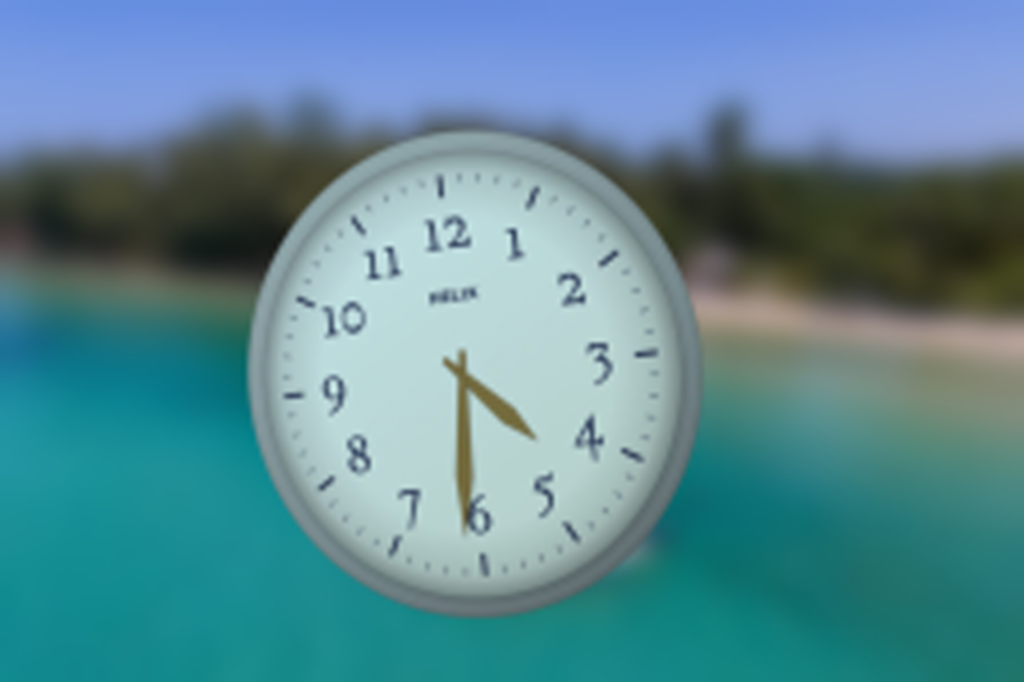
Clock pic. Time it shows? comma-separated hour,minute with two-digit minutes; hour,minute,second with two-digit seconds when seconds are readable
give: 4,31
